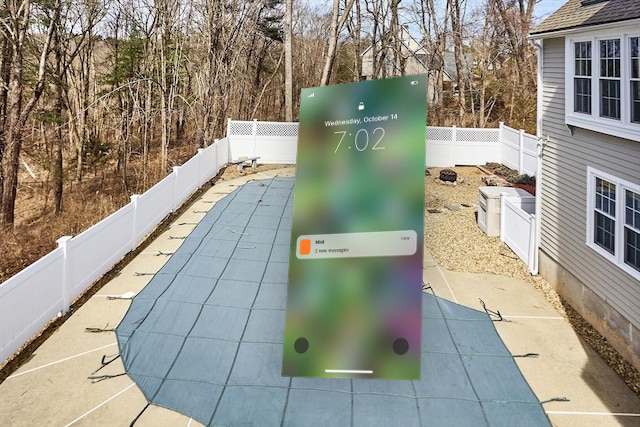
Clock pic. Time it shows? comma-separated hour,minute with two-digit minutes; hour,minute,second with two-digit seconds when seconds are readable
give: 7,02
